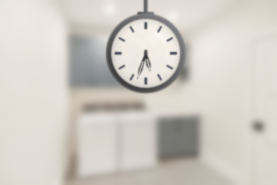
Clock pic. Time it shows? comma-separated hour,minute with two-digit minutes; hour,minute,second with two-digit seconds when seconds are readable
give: 5,33
